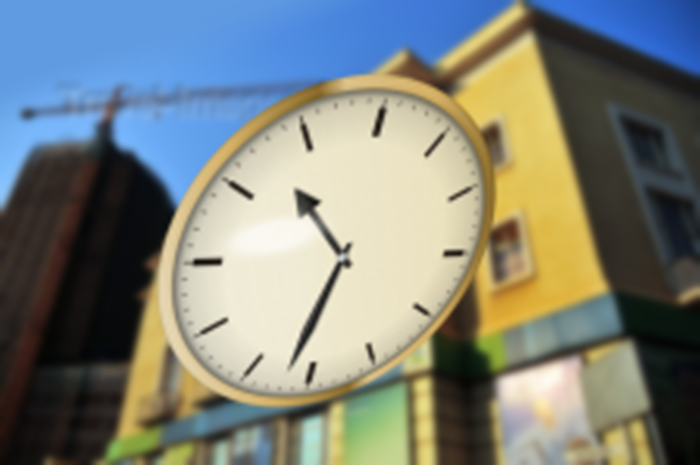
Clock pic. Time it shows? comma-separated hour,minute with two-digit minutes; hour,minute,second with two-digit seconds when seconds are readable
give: 10,32
